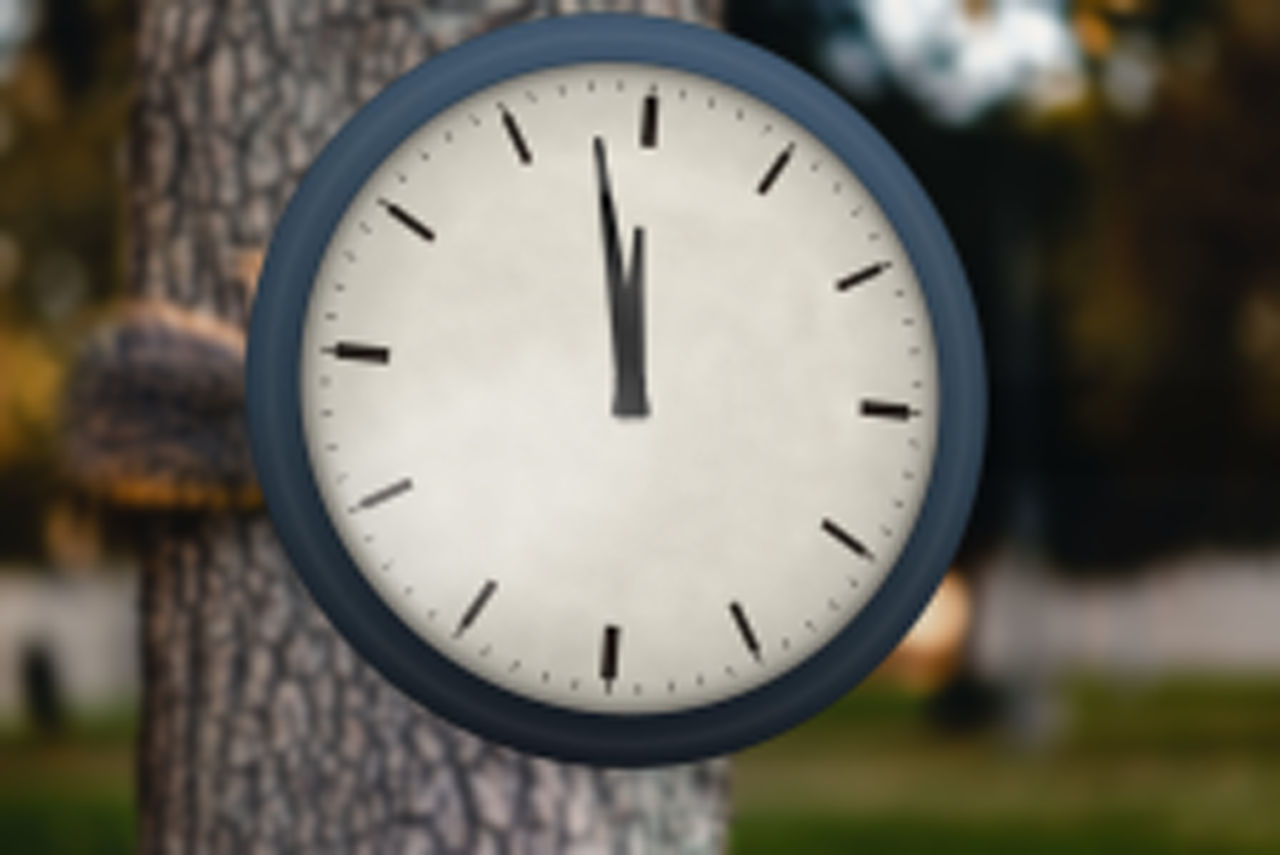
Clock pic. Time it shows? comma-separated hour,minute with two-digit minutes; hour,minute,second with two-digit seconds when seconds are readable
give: 11,58
